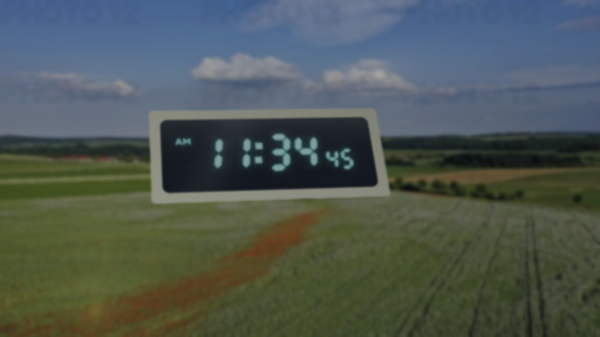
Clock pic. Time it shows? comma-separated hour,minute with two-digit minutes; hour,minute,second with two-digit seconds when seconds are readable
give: 11,34,45
